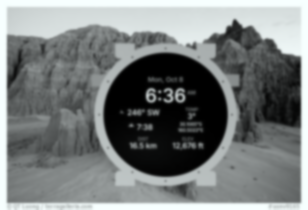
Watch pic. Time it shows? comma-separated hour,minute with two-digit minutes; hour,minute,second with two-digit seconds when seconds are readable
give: 6,36
